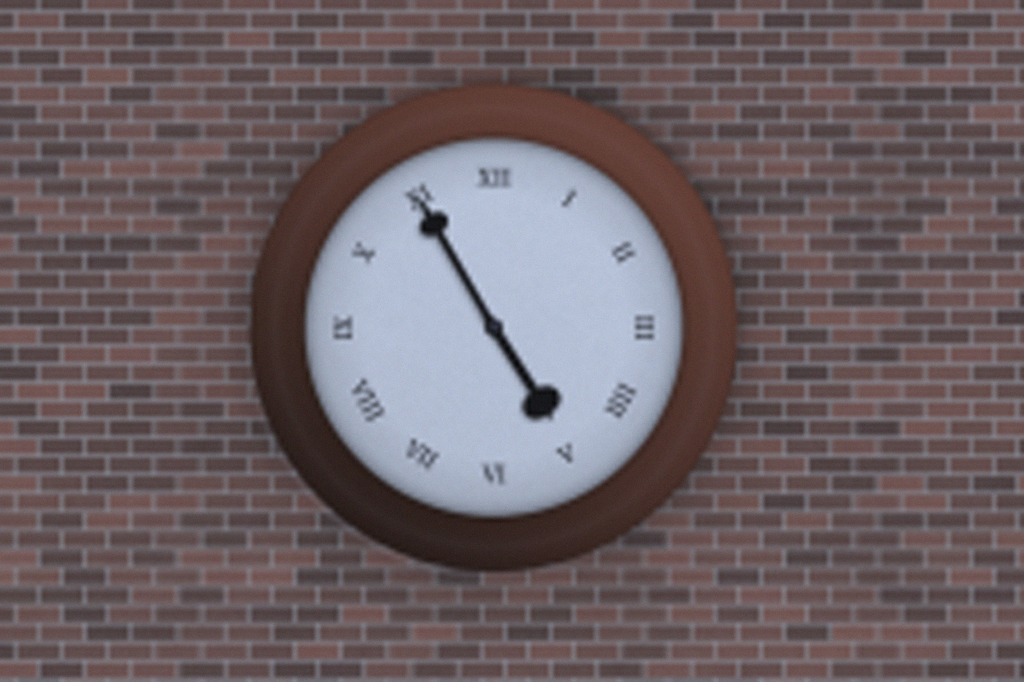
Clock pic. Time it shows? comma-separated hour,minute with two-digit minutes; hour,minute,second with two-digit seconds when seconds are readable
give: 4,55
